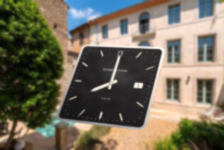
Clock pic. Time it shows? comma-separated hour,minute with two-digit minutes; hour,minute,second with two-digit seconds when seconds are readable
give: 8,00
